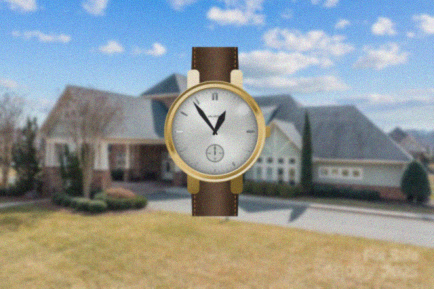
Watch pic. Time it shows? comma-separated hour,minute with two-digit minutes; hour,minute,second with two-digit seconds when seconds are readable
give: 12,54
